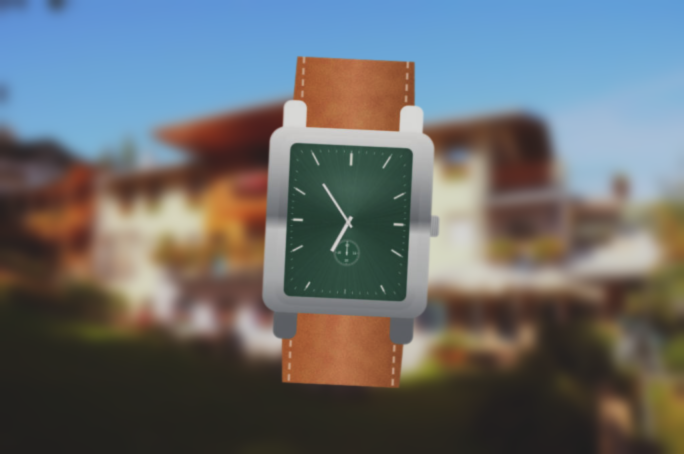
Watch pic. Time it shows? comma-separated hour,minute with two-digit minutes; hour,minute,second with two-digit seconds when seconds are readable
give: 6,54
